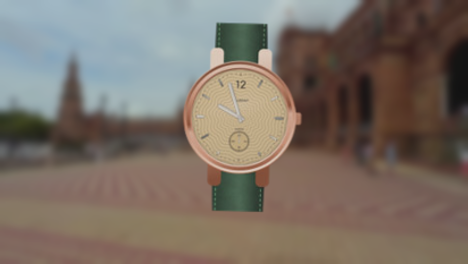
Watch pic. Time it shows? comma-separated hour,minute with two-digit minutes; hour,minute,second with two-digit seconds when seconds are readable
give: 9,57
